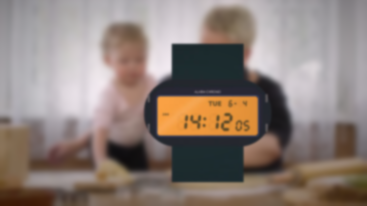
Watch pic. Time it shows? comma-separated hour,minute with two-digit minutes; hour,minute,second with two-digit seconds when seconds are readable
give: 14,12,05
